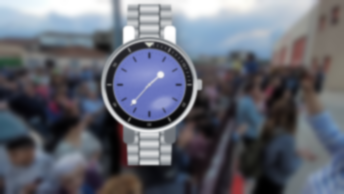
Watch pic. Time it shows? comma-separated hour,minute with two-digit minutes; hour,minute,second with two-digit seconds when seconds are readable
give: 1,37
